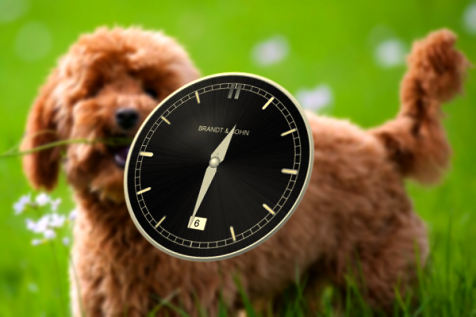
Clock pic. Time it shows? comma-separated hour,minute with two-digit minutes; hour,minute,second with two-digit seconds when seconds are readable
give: 12,31
